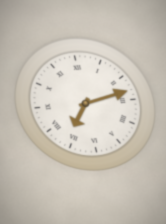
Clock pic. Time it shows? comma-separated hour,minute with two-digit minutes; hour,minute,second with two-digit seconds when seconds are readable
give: 7,13
